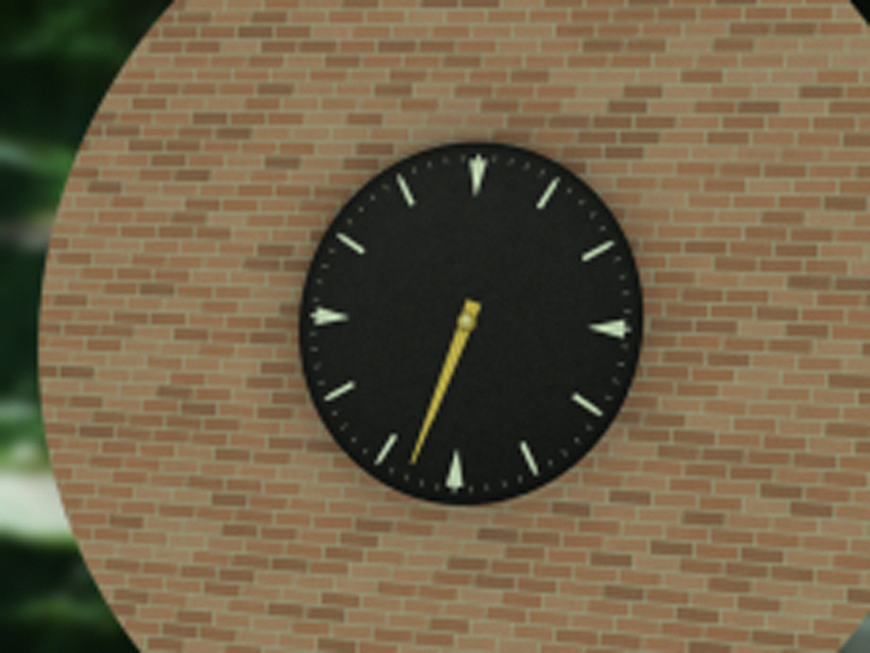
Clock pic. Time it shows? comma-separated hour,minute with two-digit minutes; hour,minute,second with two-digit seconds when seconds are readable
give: 6,33
